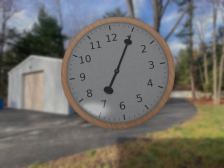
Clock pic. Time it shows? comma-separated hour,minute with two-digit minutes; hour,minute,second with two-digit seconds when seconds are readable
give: 7,05
